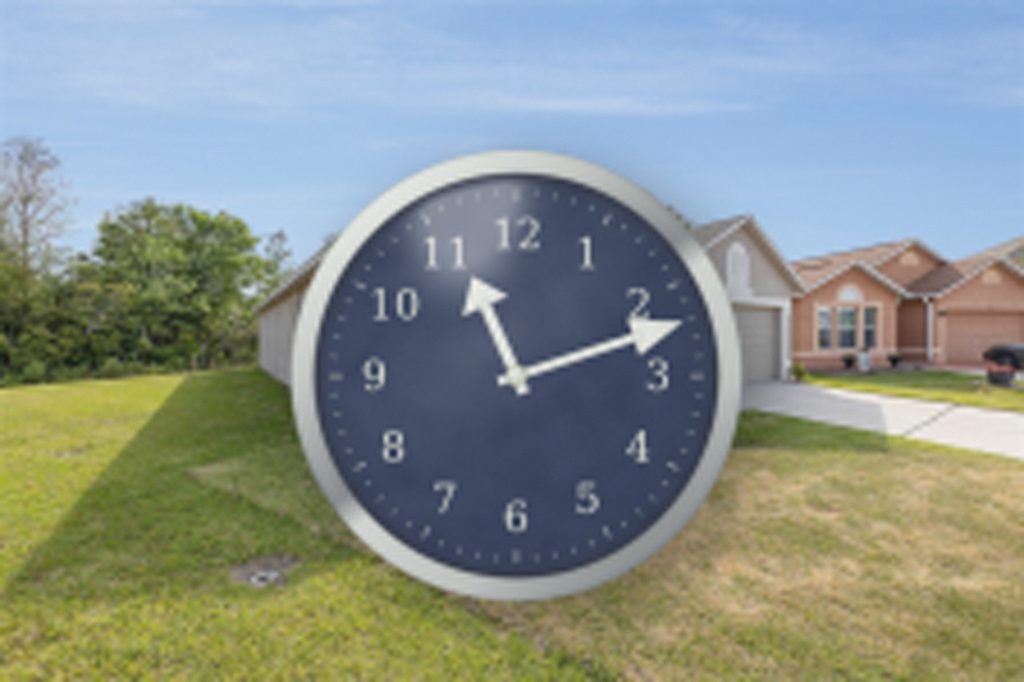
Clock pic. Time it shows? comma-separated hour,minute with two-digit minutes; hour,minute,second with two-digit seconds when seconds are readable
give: 11,12
